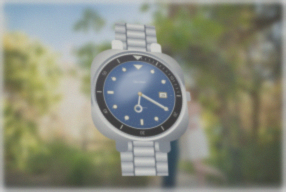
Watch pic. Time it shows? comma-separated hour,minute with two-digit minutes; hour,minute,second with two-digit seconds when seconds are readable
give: 6,20
